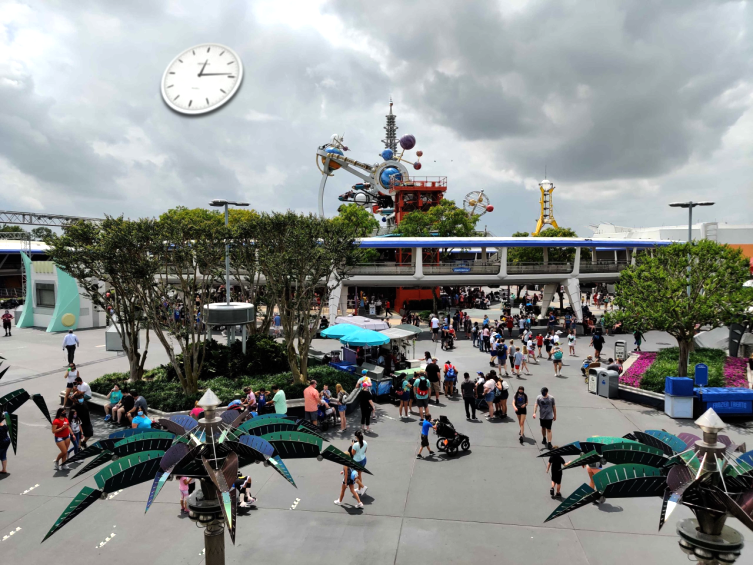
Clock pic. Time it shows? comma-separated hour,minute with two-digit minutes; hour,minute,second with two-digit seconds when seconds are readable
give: 12,14
